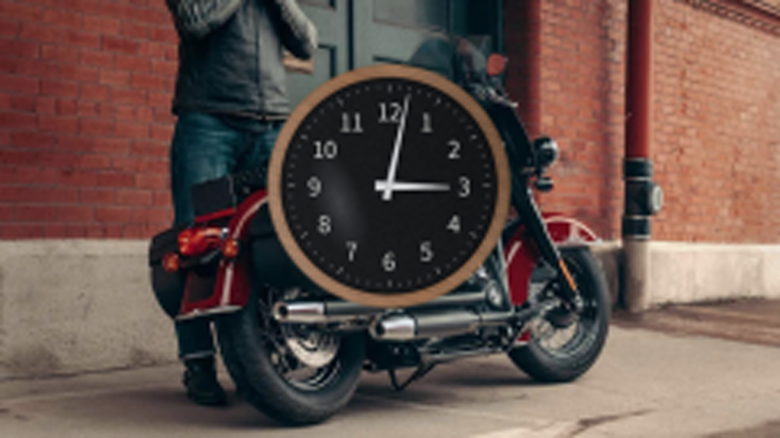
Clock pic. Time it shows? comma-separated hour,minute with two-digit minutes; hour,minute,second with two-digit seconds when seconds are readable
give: 3,02
